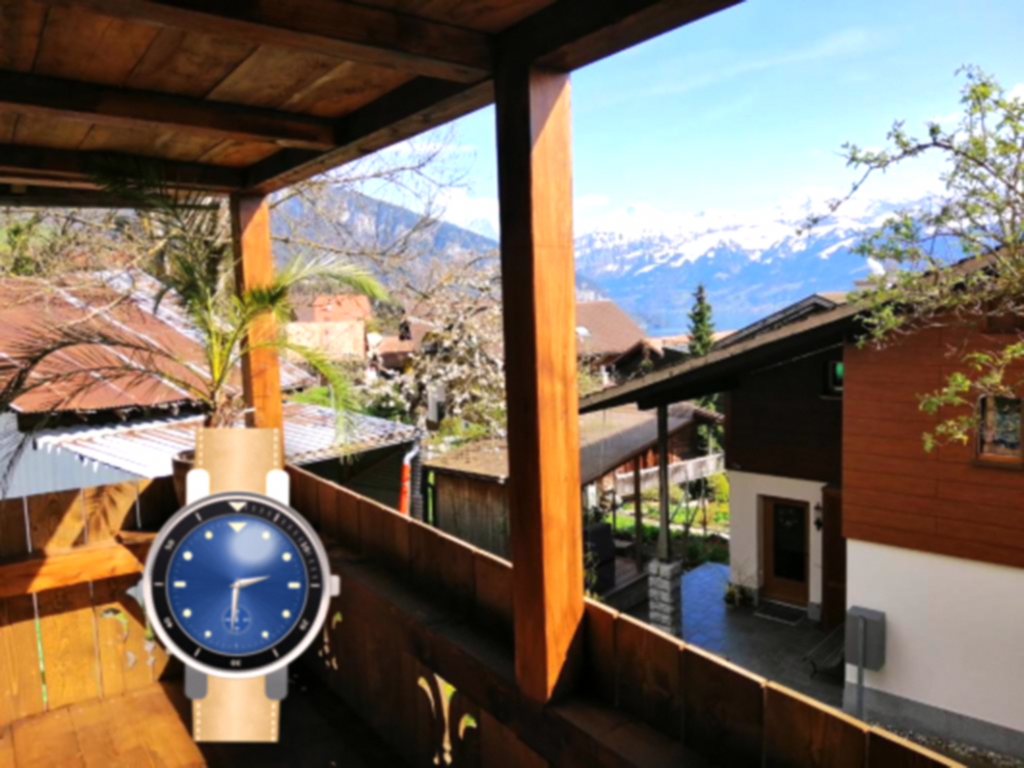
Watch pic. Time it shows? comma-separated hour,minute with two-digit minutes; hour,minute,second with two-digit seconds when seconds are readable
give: 2,31
